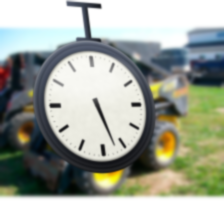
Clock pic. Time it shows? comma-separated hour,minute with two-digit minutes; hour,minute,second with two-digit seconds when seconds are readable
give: 5,27
